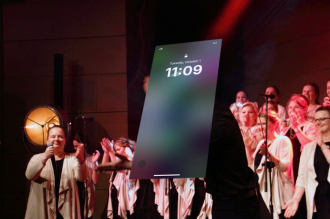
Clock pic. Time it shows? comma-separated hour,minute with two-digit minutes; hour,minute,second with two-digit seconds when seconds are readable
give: 11,09
